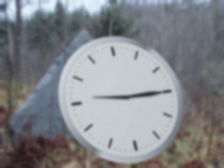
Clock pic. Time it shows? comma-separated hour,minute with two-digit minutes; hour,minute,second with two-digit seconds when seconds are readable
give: 9,15
